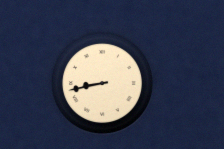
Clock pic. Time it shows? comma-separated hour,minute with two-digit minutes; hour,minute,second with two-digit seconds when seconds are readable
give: 8,43
